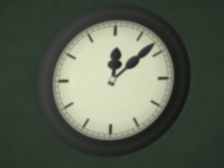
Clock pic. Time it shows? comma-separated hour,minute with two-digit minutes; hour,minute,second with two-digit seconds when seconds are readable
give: 12,08
